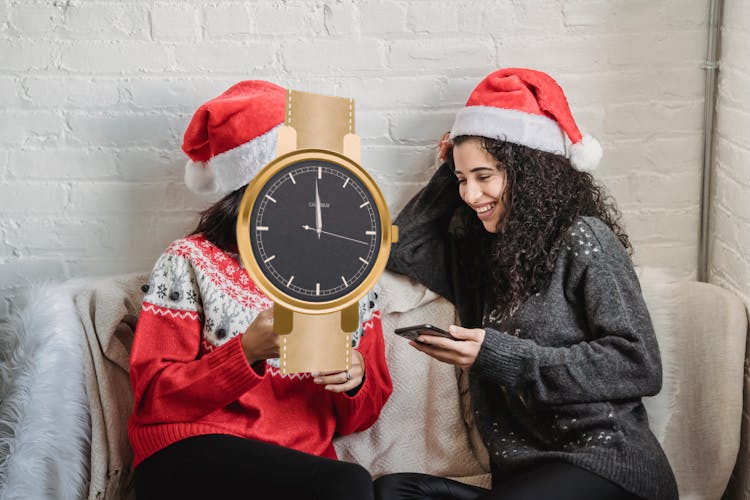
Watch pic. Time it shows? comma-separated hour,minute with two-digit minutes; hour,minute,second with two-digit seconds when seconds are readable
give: 11,59,17
